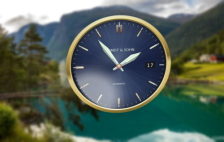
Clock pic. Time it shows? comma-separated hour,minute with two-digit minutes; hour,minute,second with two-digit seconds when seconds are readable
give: 1,54
